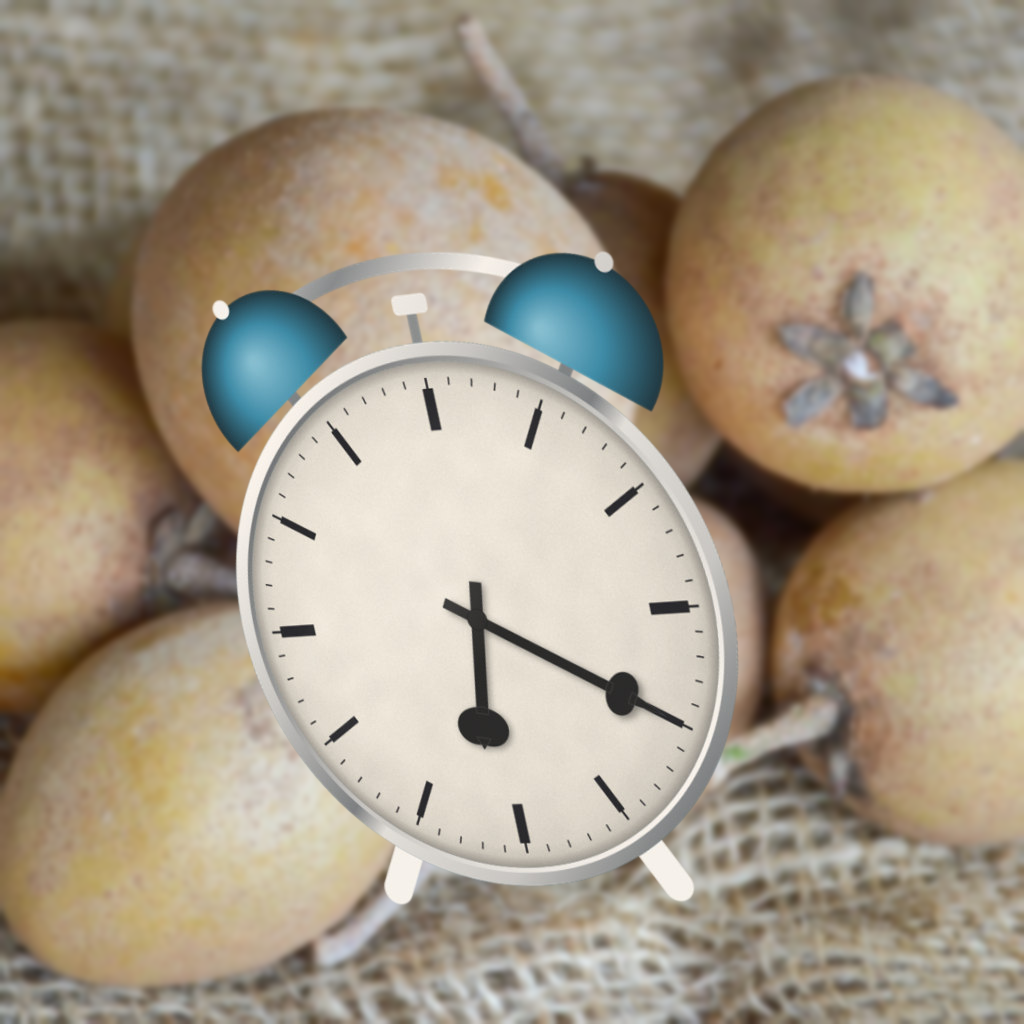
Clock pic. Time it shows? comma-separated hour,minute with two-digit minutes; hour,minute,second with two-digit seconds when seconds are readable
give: 6,20
